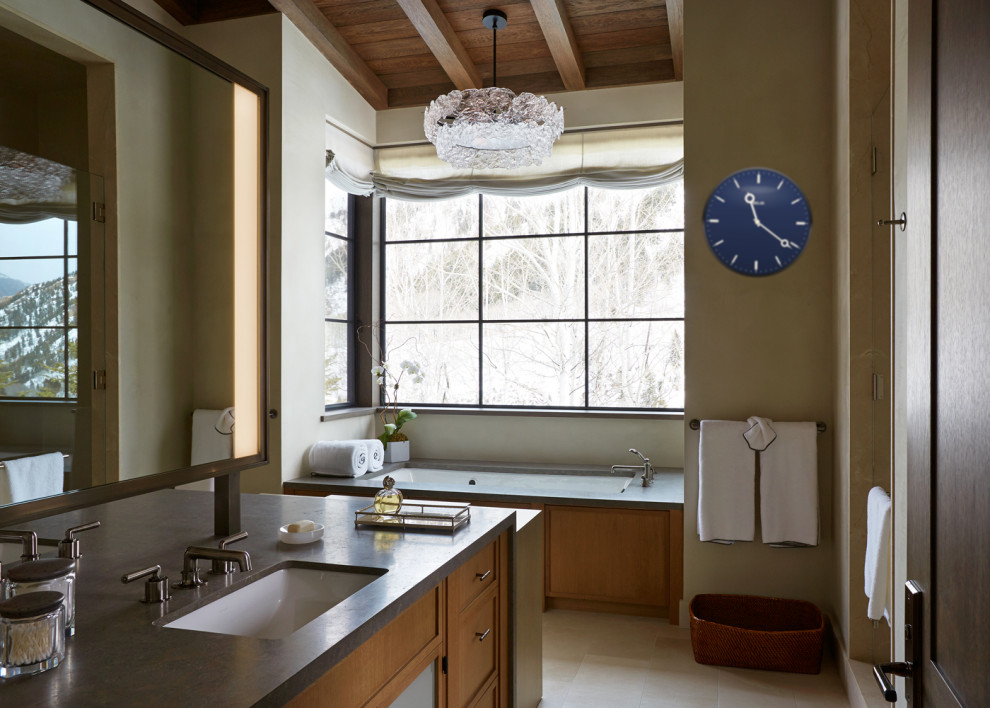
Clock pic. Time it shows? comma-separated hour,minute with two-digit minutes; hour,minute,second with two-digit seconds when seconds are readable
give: 11,21
